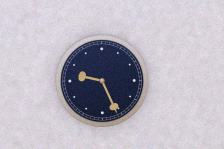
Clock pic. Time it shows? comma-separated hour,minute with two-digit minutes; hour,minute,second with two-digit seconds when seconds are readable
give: 9,26
